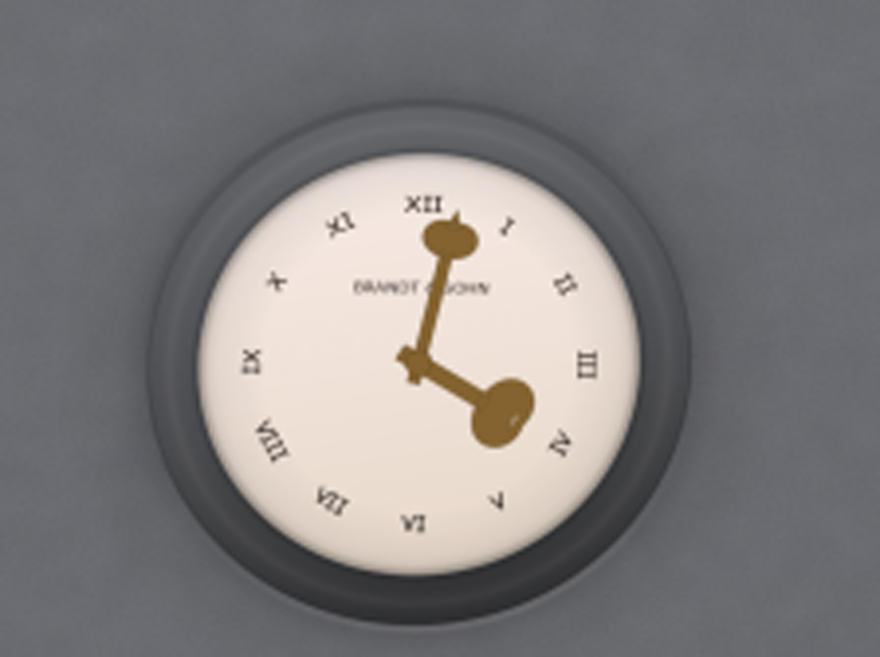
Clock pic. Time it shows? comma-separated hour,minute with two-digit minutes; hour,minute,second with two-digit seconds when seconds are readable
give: 4,02
